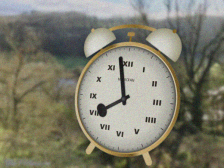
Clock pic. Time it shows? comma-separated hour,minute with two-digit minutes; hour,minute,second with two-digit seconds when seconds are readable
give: 7,58
